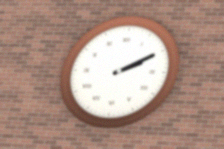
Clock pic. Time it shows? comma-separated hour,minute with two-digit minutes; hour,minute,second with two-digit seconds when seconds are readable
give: 2,10
